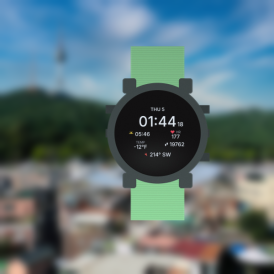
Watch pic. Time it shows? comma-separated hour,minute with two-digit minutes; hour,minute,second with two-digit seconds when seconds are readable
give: 1,44
